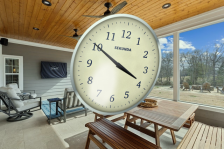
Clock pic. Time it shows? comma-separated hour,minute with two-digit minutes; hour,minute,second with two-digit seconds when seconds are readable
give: 3,50
